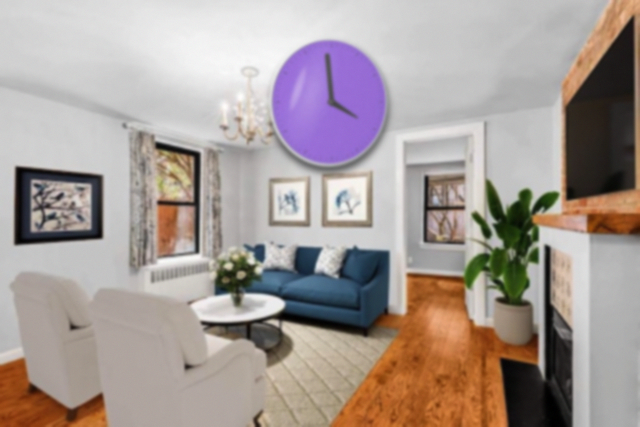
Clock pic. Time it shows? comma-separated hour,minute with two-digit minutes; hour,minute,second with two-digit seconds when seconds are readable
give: 3,59
